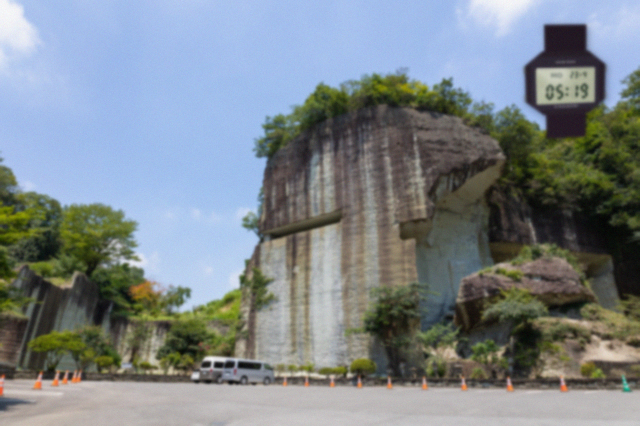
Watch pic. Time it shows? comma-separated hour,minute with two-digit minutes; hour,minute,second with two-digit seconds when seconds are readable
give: 5,19
